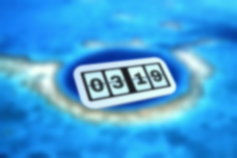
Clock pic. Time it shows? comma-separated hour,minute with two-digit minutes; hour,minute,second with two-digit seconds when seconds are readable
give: 3,19
